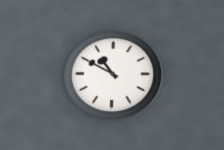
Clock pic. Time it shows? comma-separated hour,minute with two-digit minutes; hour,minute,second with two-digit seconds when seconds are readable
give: 10,50
